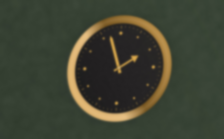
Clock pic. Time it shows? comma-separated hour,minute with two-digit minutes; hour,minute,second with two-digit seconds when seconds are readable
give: 1,57
